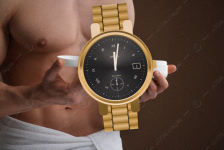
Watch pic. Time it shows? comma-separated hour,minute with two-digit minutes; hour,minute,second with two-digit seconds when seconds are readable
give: 12,02
